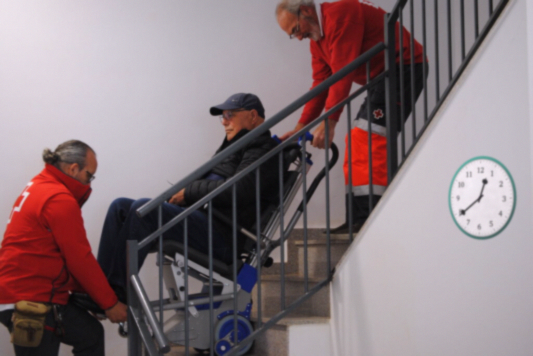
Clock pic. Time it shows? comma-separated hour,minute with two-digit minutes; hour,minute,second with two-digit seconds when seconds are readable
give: 12,39
